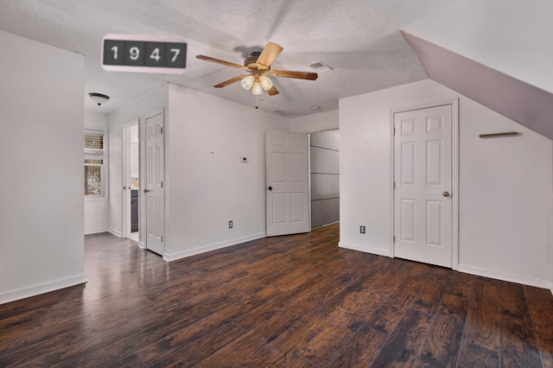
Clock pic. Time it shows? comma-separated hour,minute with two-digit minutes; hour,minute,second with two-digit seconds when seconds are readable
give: 19,47
